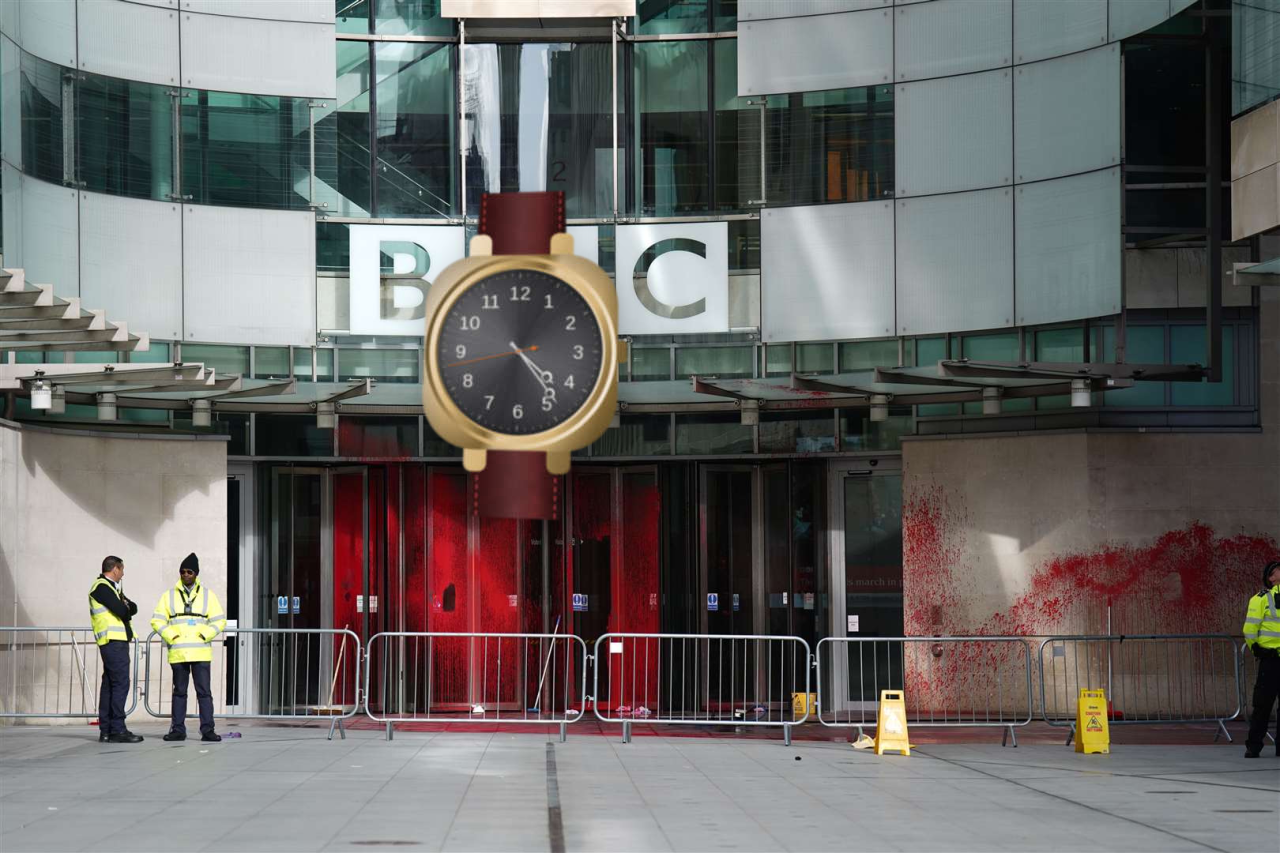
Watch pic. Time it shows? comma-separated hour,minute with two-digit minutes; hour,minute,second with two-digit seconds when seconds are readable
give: 4,23,43
